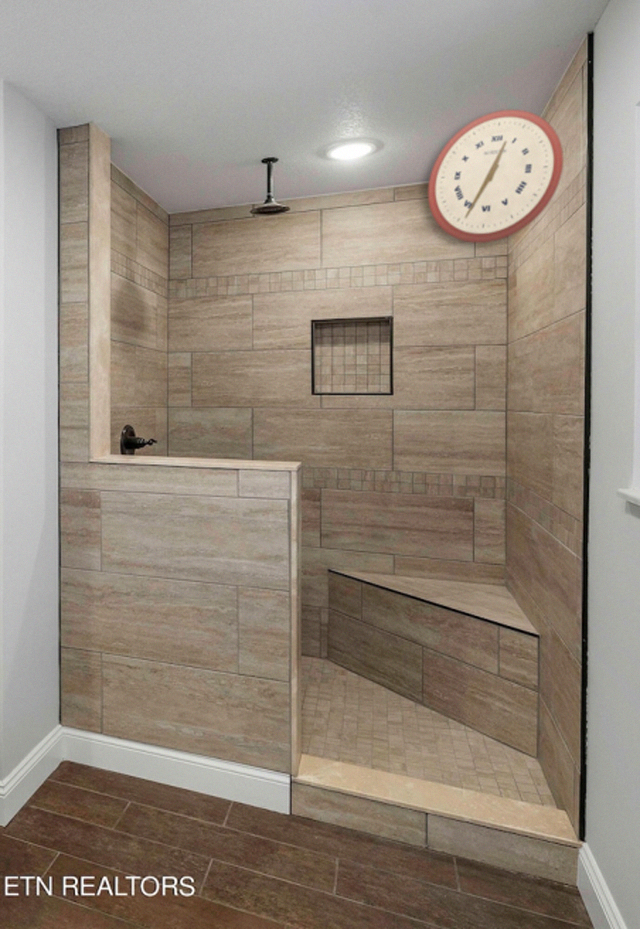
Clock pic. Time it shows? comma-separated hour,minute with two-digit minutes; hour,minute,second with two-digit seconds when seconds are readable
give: 12,34
